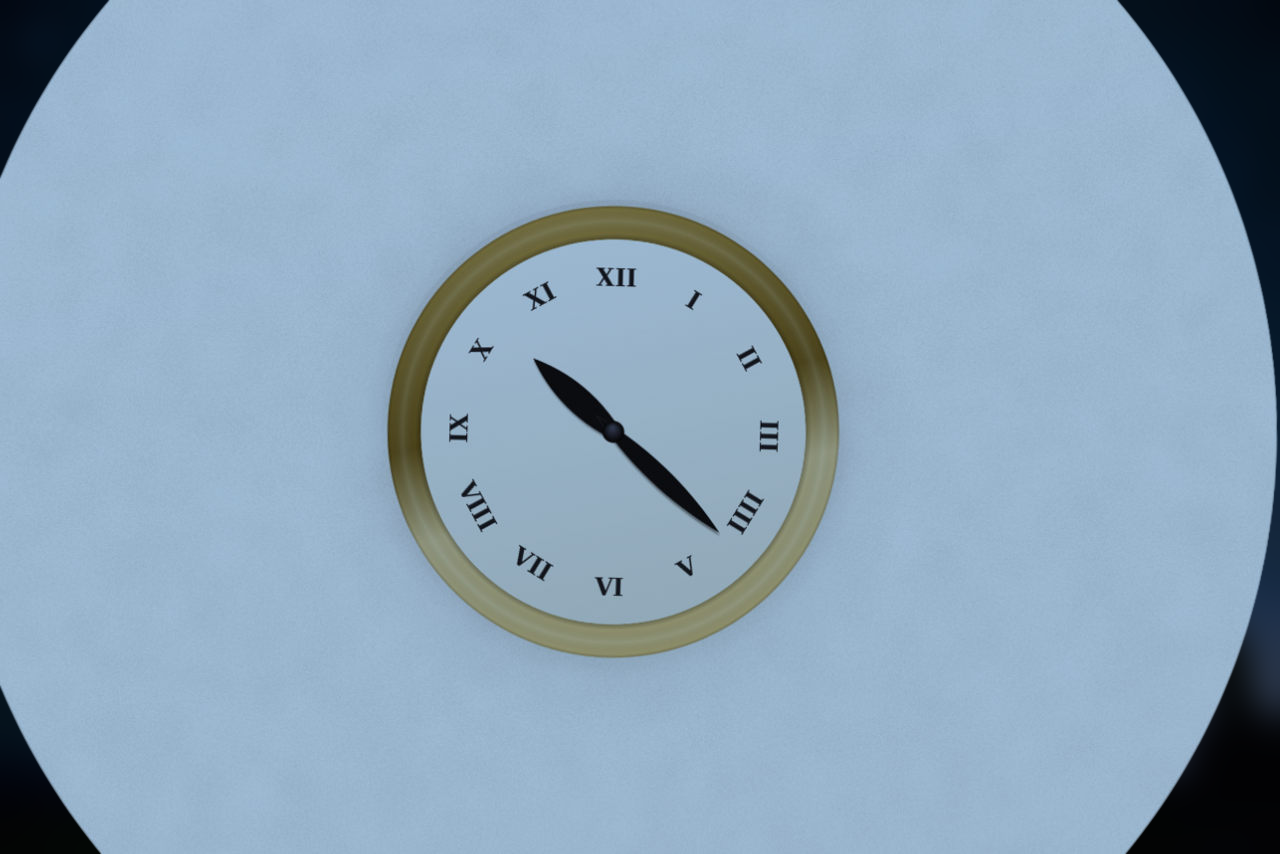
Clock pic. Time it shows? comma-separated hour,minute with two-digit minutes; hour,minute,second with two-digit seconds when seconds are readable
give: 10,22
